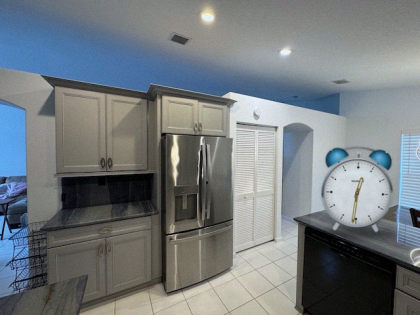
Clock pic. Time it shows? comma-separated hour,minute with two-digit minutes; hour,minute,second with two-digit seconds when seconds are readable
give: 12,31
